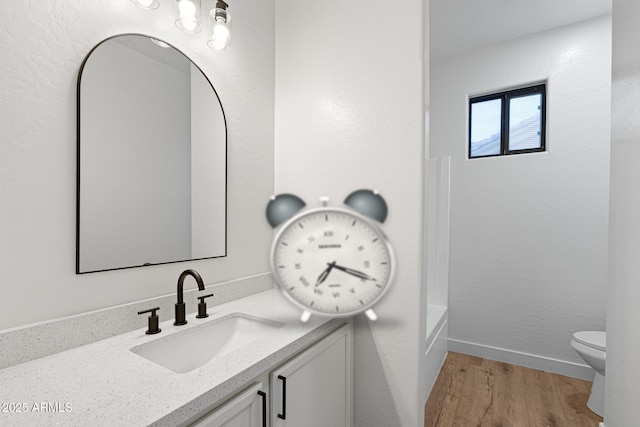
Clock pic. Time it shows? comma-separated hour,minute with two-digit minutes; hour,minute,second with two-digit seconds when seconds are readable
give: 7,19
